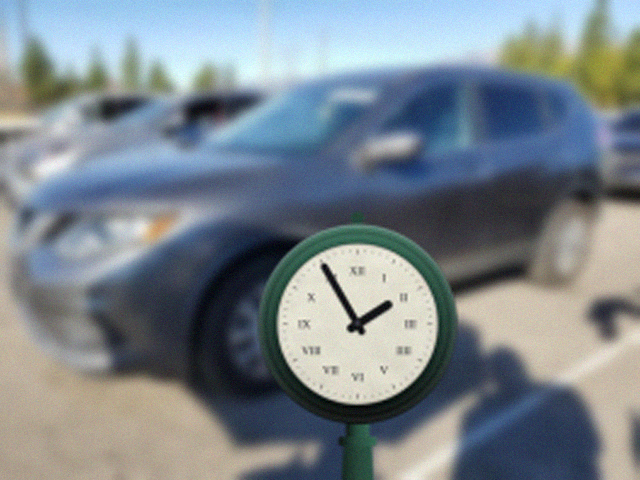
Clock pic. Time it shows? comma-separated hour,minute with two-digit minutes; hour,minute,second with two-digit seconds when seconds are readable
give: 1,55
